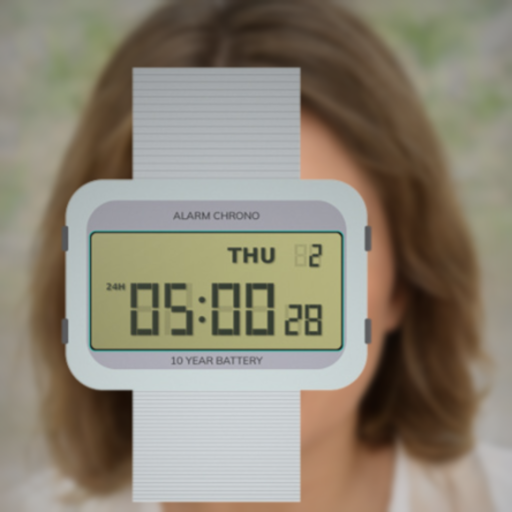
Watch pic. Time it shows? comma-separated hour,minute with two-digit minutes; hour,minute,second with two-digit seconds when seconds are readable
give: 5,00,28
